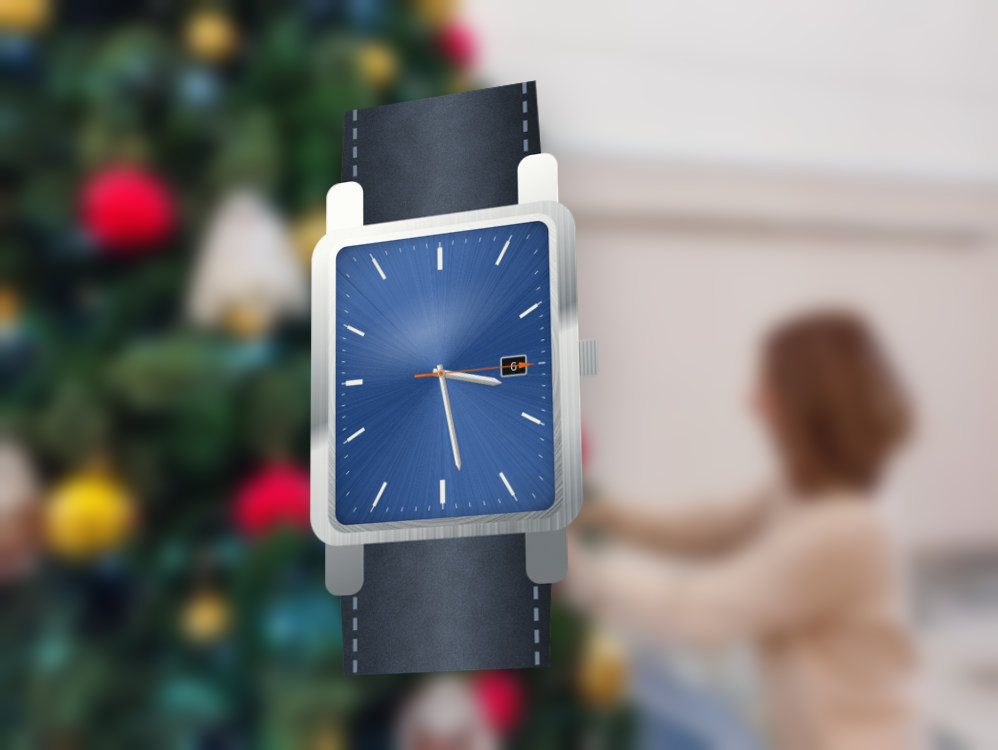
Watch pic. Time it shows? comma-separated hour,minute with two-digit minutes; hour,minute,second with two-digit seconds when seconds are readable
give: 3,28,15
